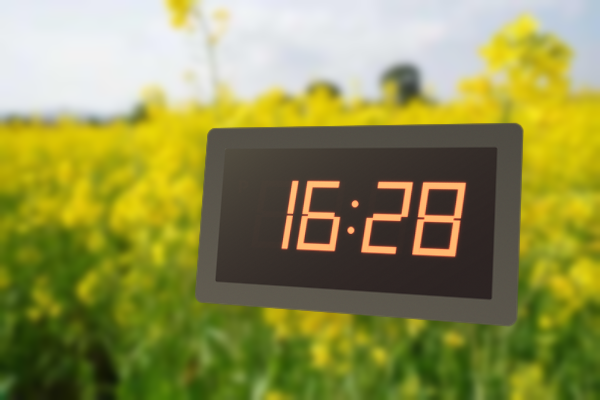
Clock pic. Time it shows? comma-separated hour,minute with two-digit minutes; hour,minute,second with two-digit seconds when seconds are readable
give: 16,28
